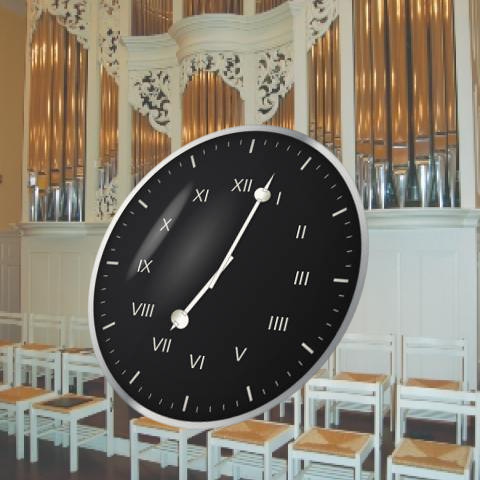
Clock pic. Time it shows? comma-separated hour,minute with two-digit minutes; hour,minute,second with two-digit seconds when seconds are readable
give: 7,03
